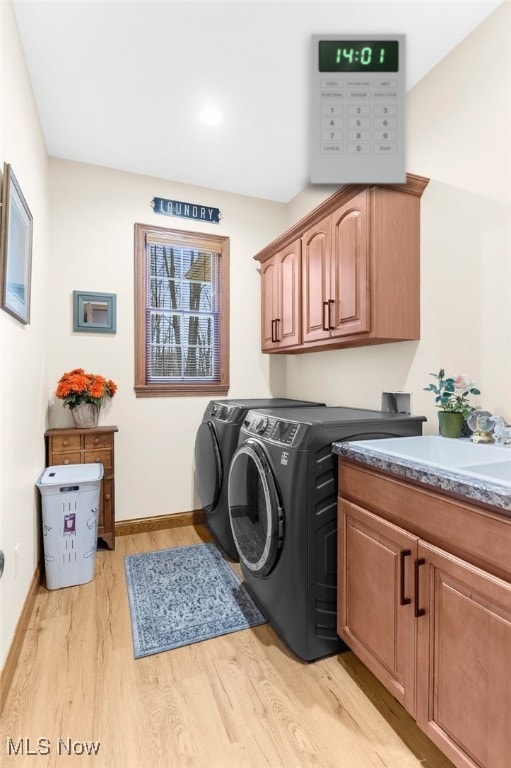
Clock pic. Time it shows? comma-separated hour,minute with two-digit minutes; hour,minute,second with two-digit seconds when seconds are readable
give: 14,01
